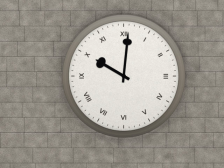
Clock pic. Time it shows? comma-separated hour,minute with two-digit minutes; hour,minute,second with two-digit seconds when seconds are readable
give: 10,01
